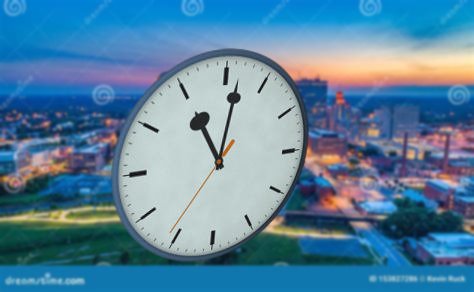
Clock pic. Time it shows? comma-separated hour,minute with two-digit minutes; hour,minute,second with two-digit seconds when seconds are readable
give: 11,01,36
